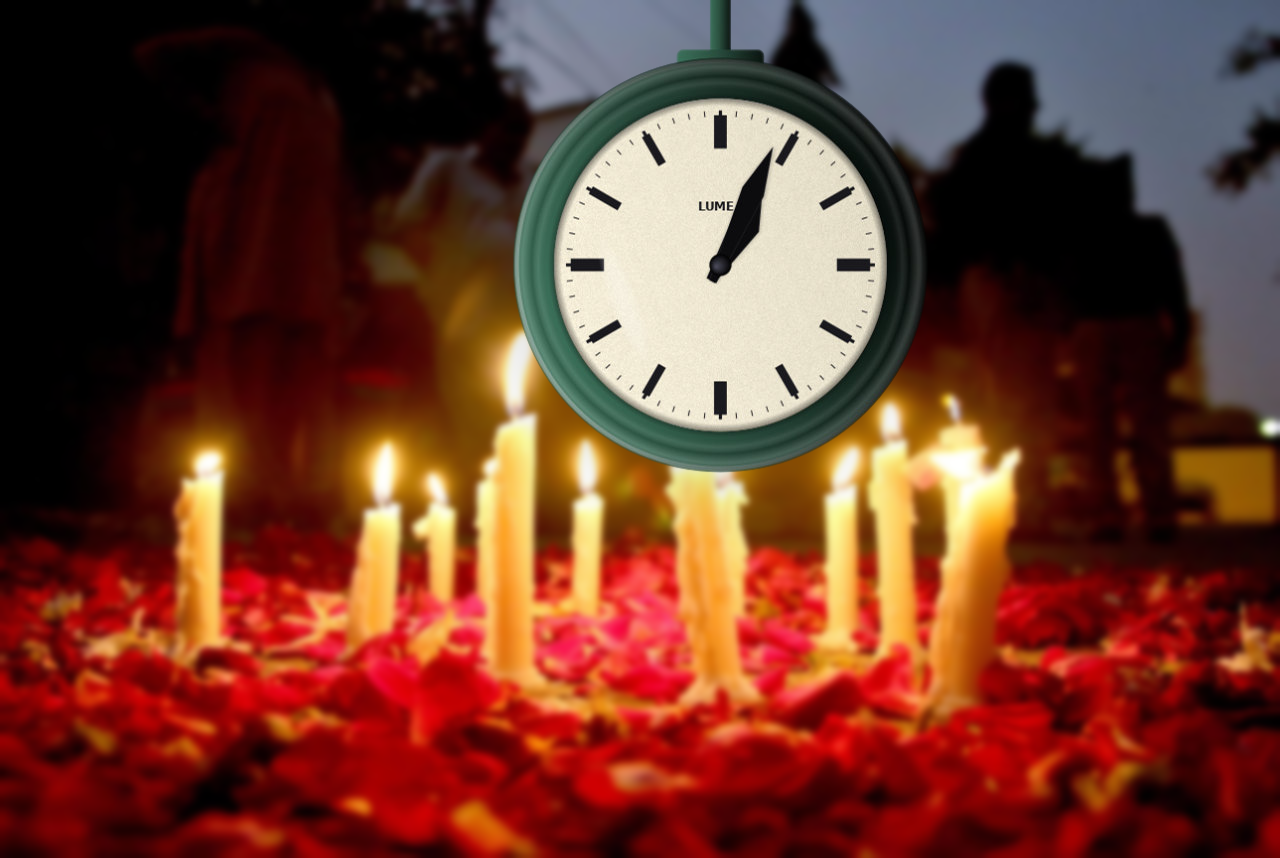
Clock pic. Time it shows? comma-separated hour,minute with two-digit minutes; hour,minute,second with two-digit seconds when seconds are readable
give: 1,04
